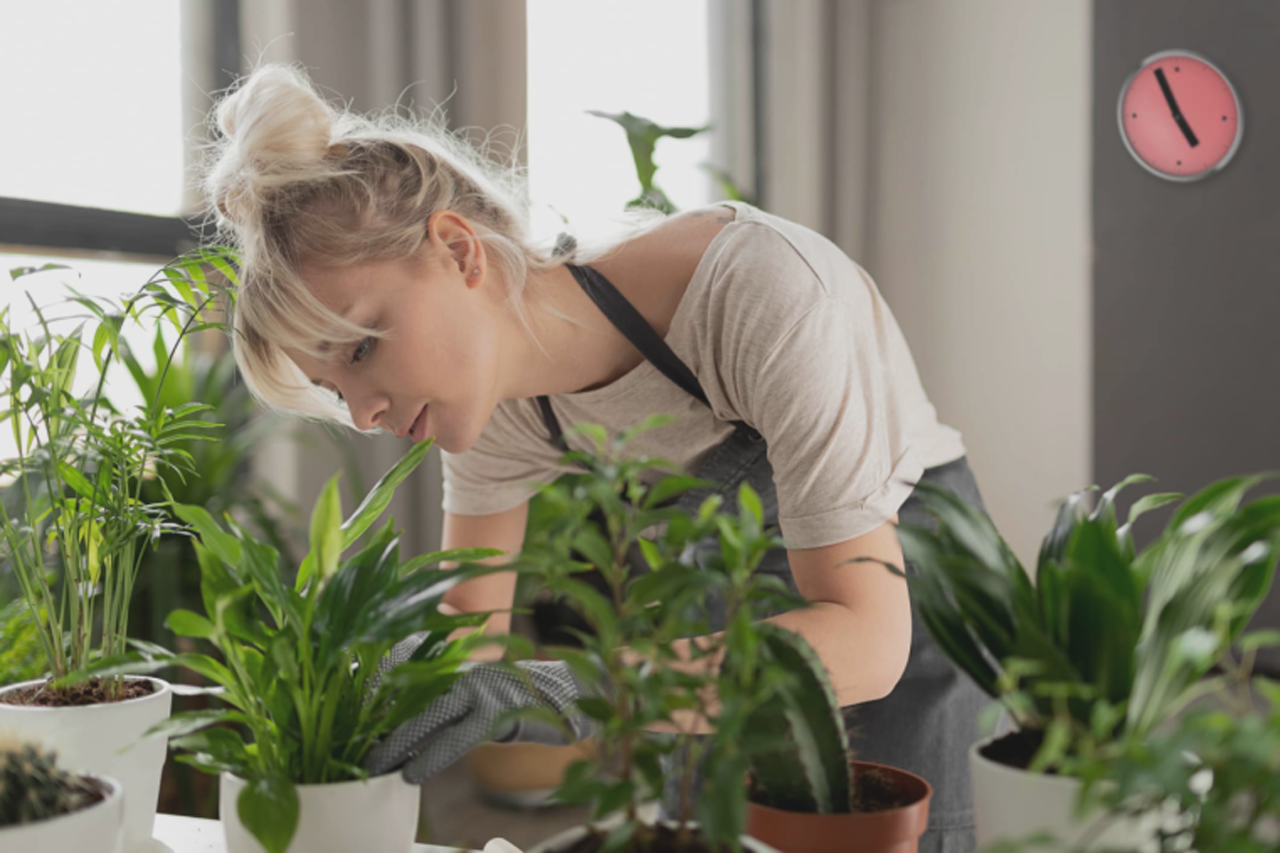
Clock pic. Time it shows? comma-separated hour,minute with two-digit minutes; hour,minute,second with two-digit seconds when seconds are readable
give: 4,56
